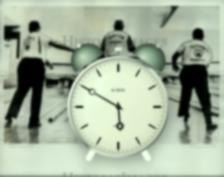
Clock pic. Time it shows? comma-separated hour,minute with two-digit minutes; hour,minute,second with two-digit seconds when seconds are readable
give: 5,50
